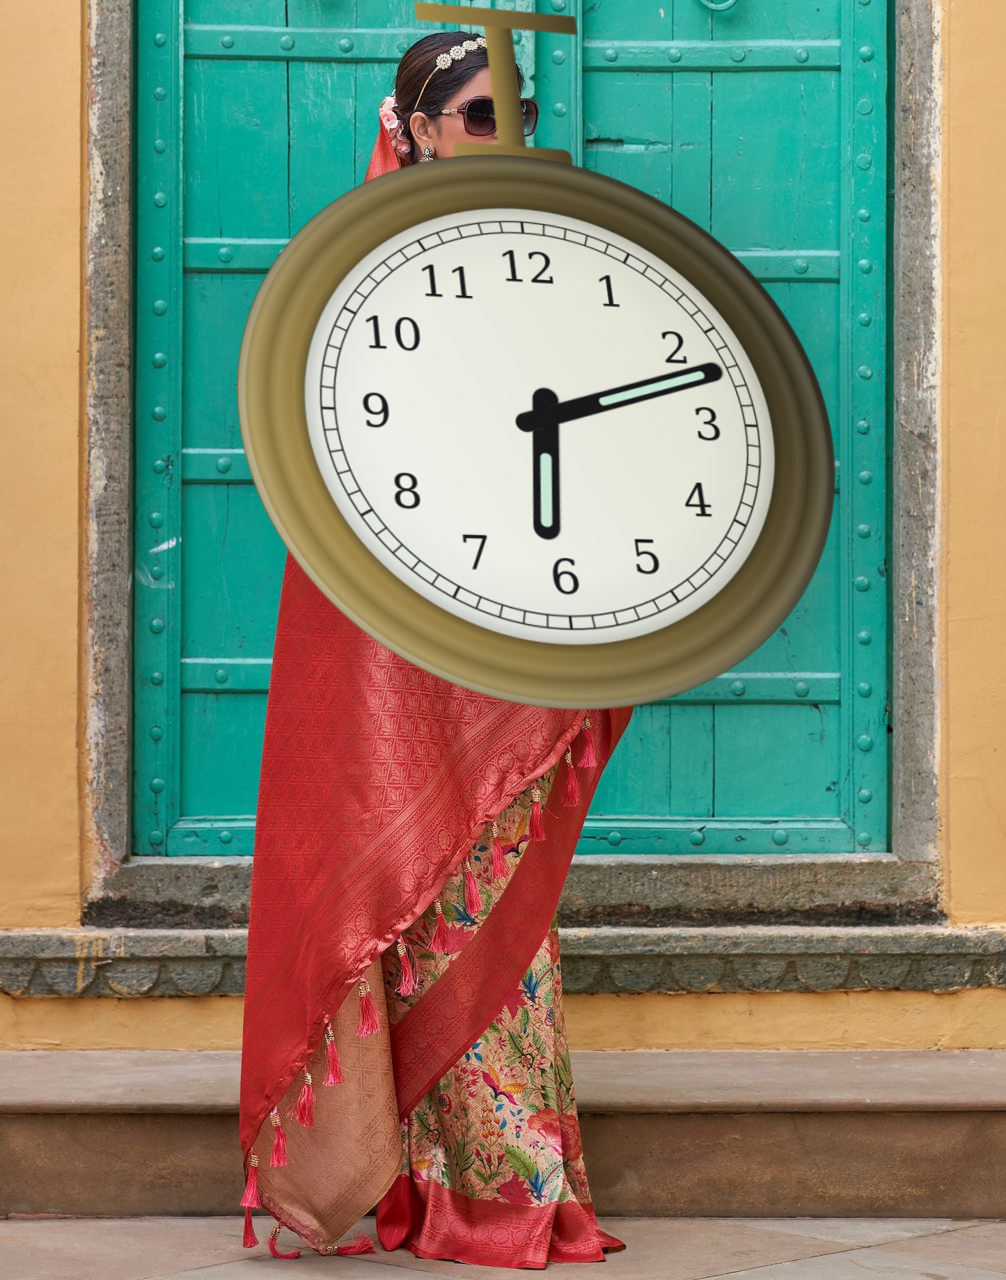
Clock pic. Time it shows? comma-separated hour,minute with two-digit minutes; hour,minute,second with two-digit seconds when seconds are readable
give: 6,12
